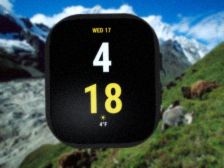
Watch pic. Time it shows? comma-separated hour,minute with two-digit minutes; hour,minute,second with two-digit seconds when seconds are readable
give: 4,18
